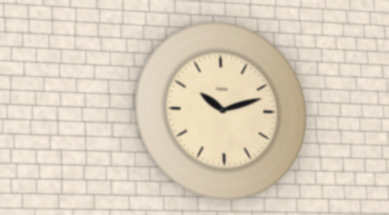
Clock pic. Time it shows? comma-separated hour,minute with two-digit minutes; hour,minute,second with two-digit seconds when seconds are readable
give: 10,12
